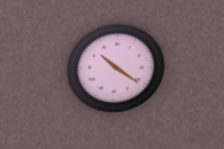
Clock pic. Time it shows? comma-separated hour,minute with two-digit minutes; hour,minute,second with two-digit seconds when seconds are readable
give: 10,21
